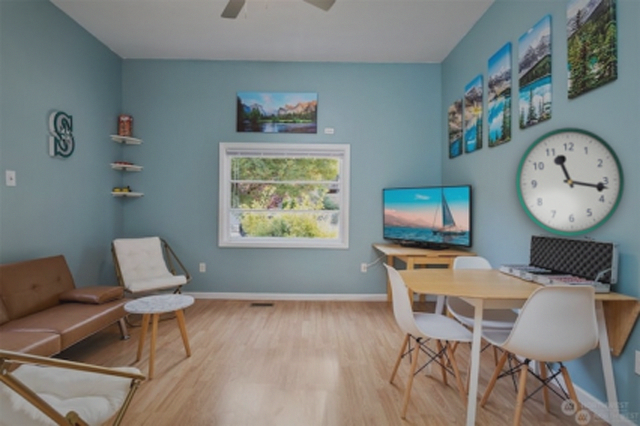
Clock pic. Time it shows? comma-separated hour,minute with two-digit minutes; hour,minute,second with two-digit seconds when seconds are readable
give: 11,17
